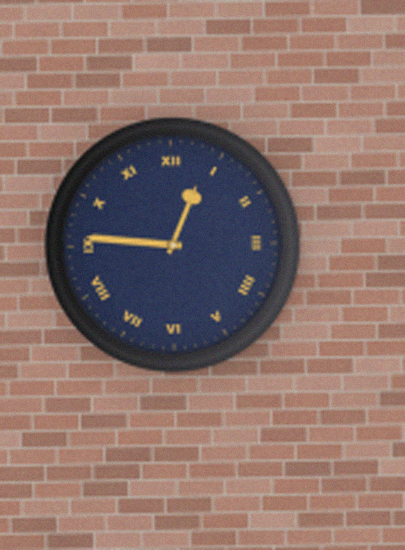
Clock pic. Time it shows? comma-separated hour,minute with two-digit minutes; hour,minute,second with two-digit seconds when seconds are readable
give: 12,46
